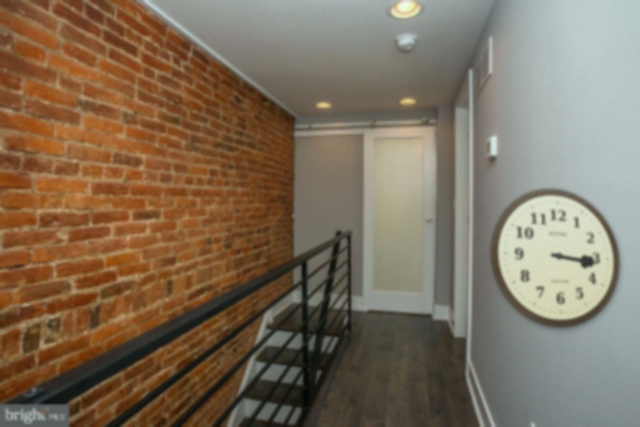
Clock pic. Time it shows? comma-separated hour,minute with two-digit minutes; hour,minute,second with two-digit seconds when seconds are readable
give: 3,16
